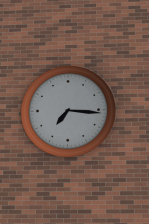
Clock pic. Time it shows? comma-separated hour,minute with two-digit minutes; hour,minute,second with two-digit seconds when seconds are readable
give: 7,16
